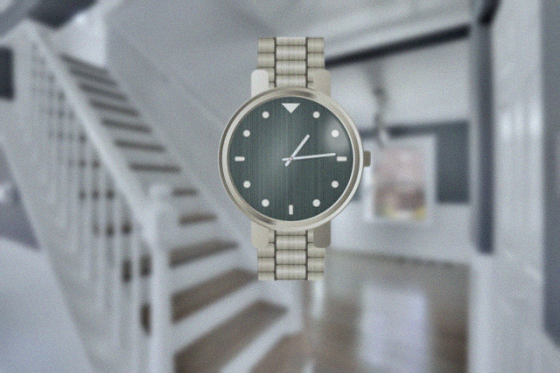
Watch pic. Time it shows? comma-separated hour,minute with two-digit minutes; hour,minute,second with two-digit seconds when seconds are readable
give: 1,14
